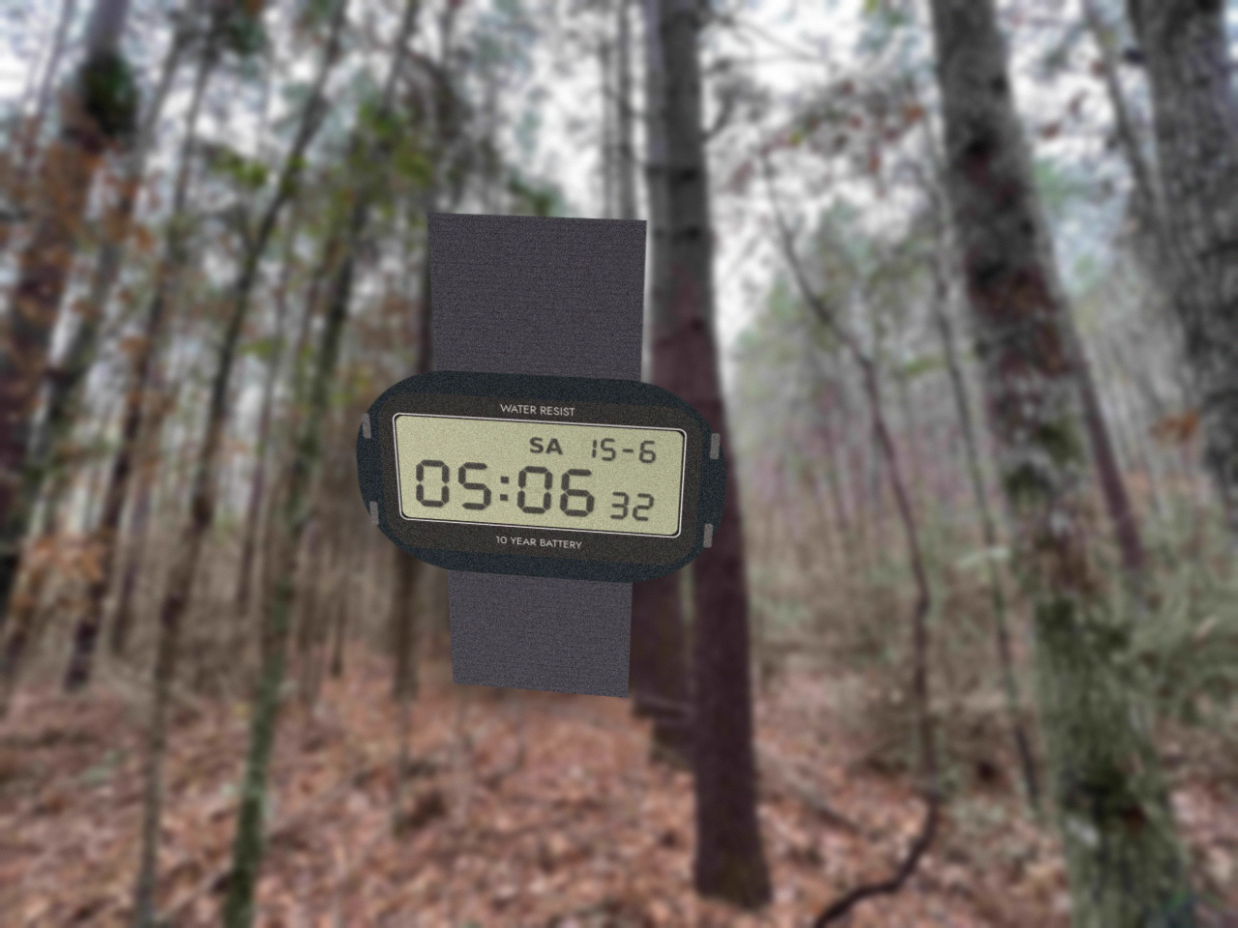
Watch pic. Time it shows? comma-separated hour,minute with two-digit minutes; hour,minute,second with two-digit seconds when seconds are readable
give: 5,06,32
